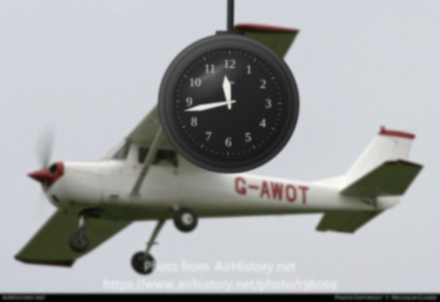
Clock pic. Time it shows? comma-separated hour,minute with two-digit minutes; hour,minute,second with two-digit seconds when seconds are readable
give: 11,43
